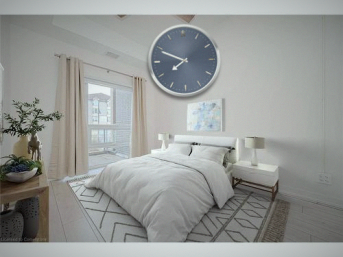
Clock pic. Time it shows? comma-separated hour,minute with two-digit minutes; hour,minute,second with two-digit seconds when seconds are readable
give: 7,49
